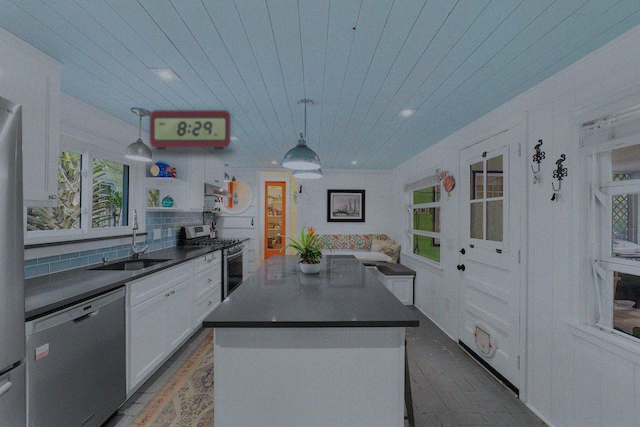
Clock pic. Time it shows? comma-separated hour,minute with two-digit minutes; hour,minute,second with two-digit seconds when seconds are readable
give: 8,29
